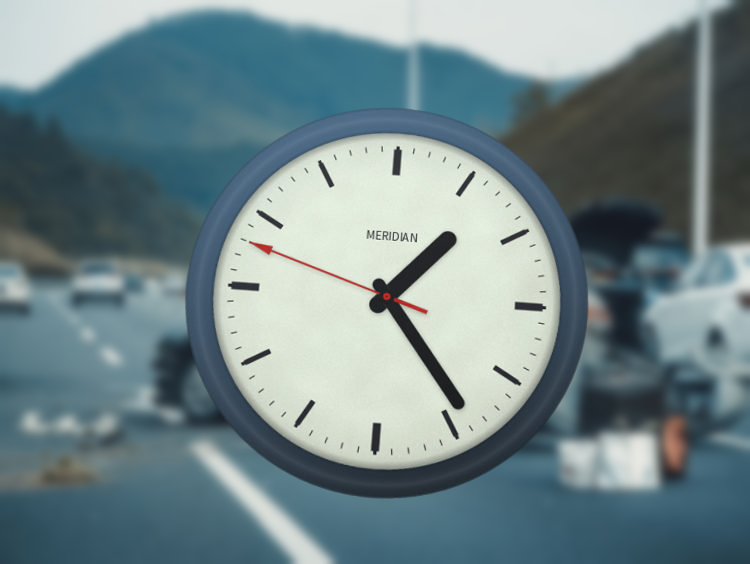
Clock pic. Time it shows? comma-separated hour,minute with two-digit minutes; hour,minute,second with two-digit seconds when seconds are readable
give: 1,23,48
